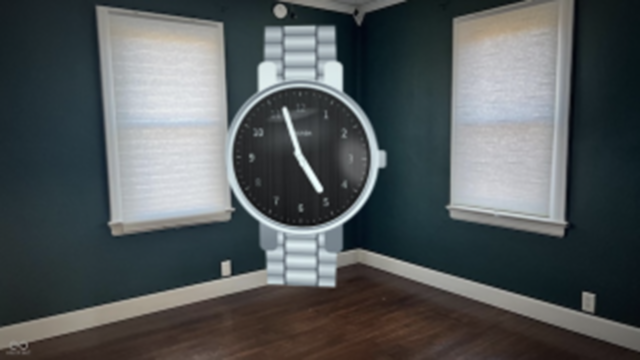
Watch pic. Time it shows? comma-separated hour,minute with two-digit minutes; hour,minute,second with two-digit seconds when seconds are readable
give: 4,57
